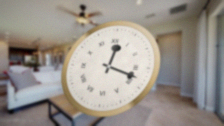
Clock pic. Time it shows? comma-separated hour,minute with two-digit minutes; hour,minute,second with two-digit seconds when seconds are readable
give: 12,18
